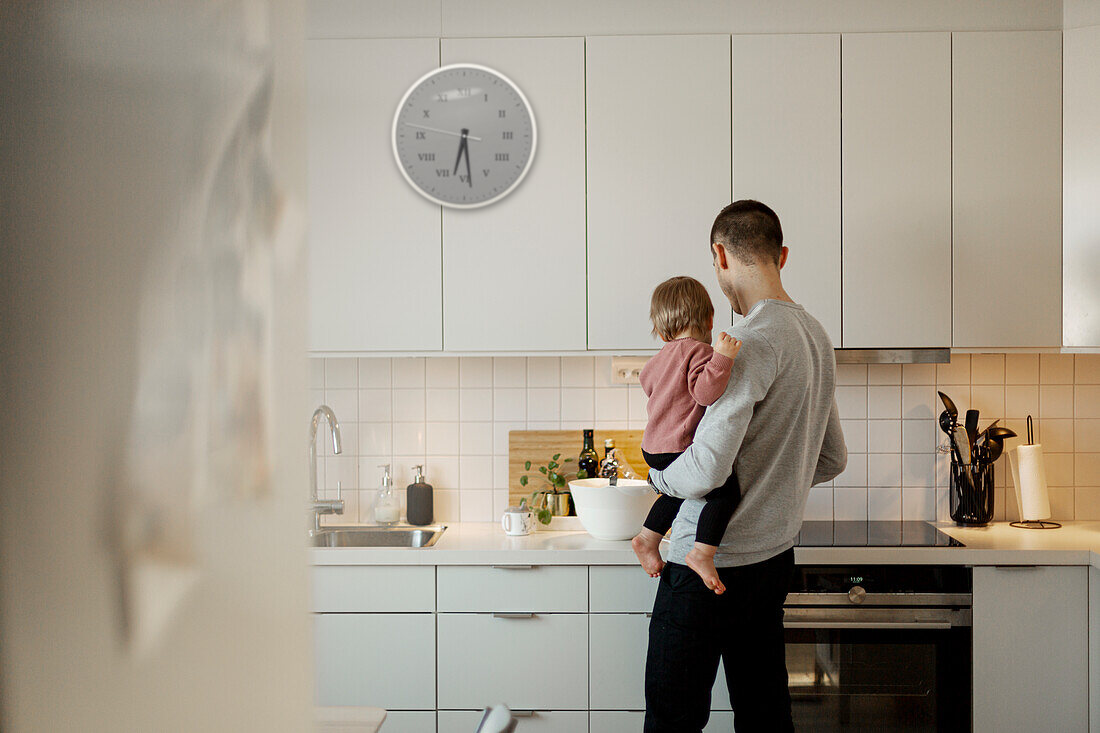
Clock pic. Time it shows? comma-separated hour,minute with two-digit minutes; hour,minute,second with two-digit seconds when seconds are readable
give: 6,28,47
